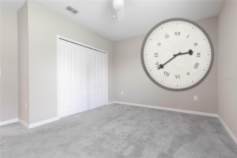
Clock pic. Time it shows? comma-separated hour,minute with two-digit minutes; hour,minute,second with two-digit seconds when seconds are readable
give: 2,39
